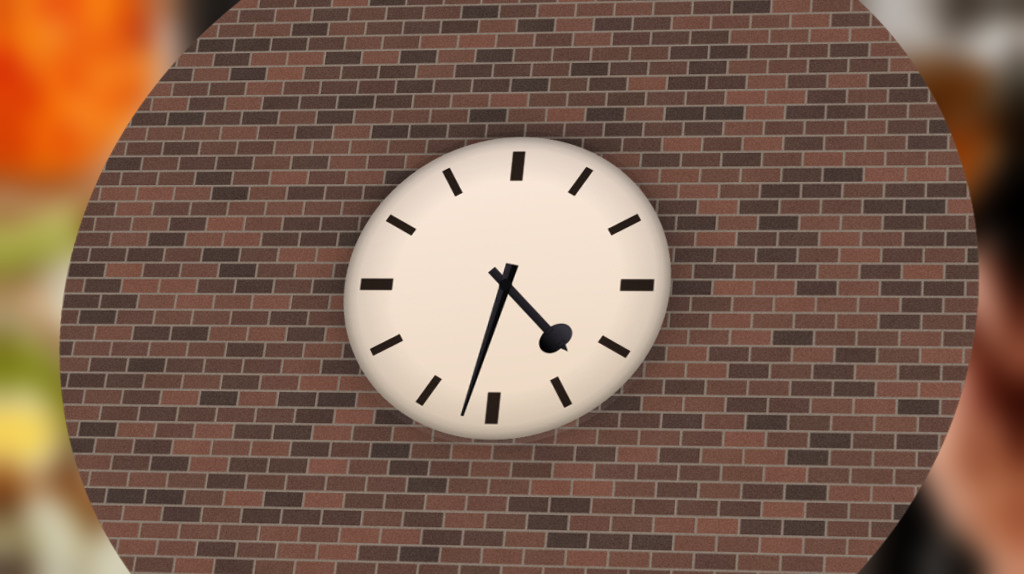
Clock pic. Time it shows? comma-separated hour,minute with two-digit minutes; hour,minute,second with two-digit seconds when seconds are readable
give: 4,32
